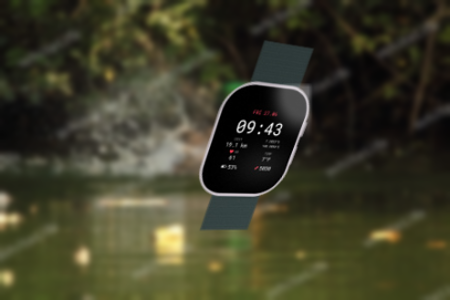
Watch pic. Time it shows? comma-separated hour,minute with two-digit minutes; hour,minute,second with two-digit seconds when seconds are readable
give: 9,43
